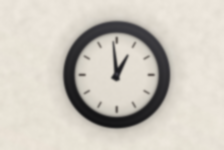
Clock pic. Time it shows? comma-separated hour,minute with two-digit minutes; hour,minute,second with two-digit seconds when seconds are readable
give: 12,59
